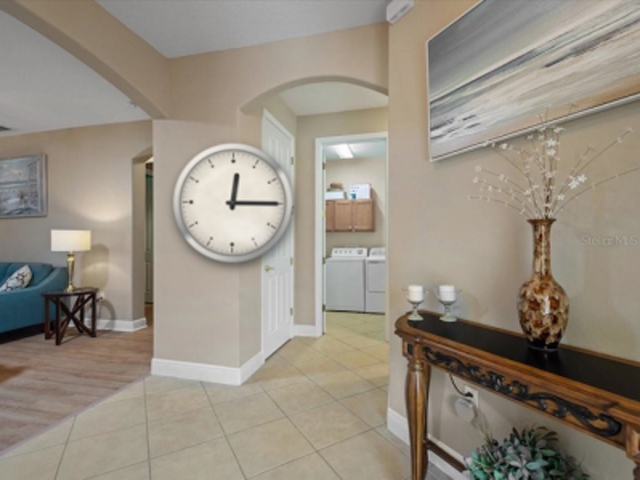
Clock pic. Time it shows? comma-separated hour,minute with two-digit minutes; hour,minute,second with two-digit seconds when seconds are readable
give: 12,15
